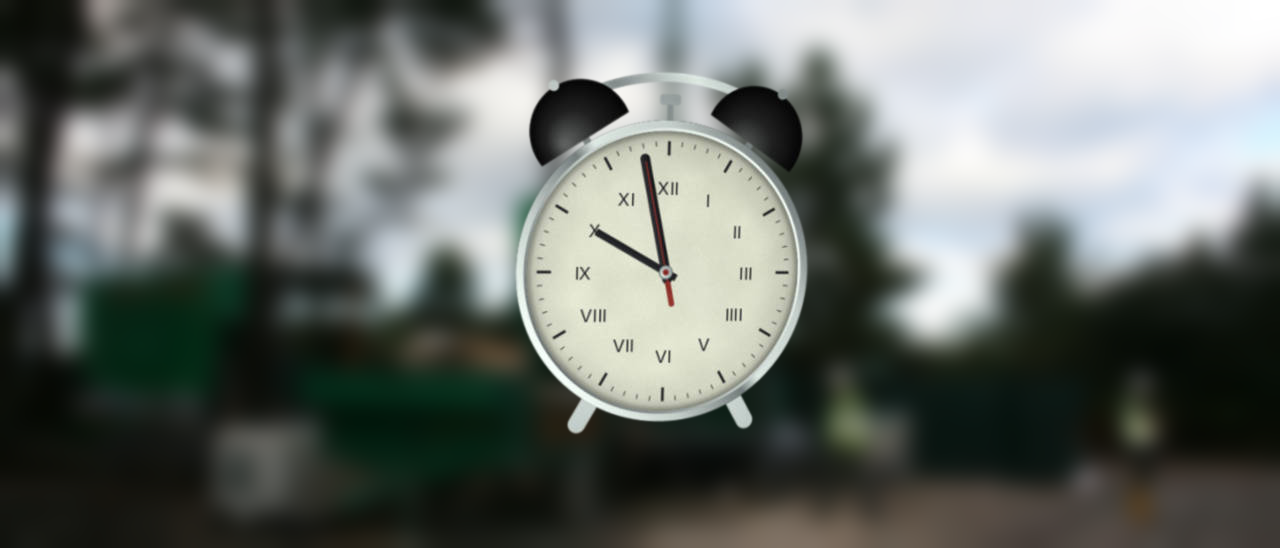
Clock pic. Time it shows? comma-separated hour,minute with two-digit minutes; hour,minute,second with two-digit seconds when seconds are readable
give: 9,57,58
